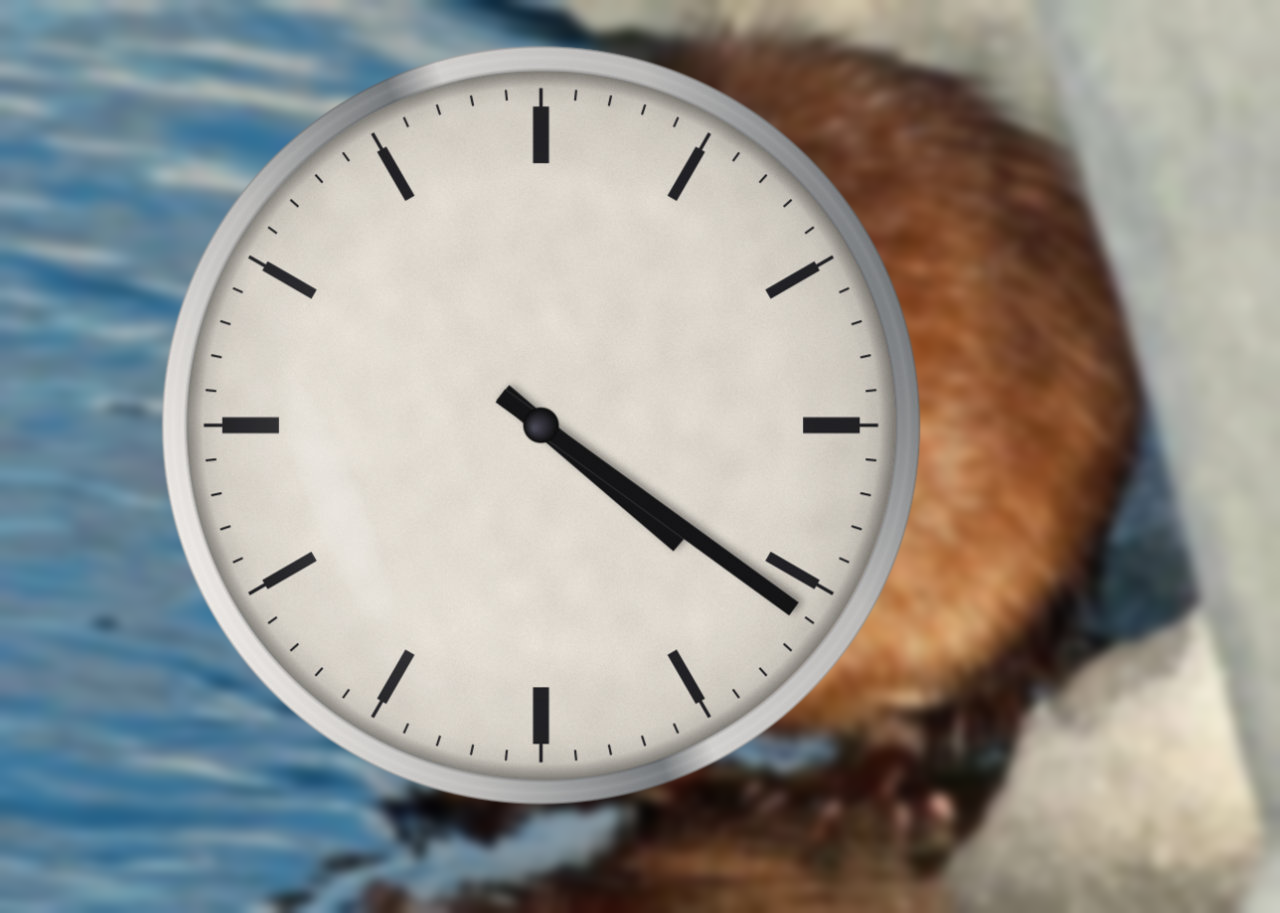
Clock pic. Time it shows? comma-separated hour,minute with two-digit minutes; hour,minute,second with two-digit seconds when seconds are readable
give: 4,21
